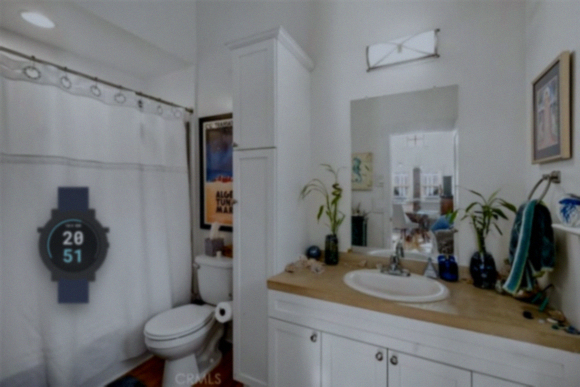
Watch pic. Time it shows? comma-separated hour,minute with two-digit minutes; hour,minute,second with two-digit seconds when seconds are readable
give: 20,51
